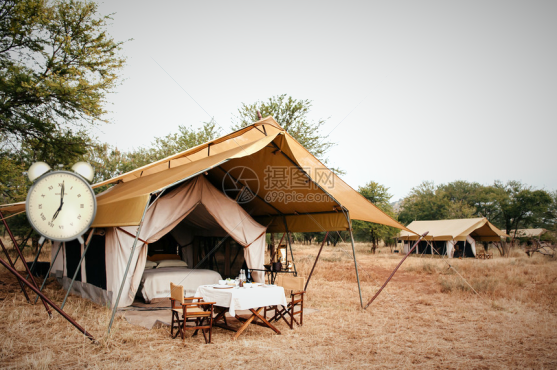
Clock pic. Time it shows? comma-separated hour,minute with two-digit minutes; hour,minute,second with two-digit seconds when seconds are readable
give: 7,01
